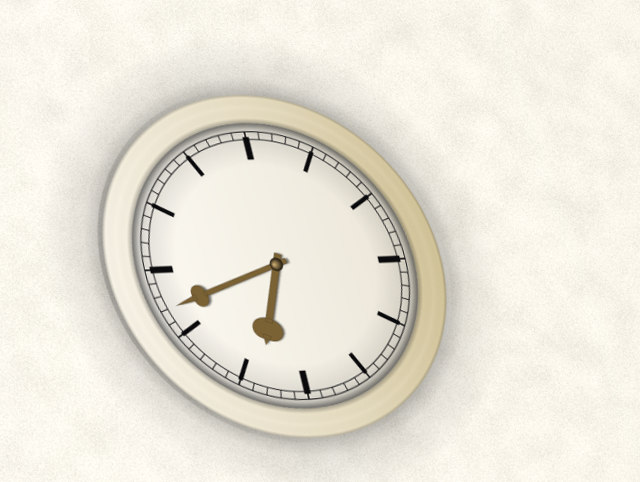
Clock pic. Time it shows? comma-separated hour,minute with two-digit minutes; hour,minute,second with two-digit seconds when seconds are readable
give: 6,42
